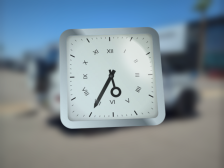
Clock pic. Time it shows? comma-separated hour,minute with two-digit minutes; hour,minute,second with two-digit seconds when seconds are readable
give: 5,35
